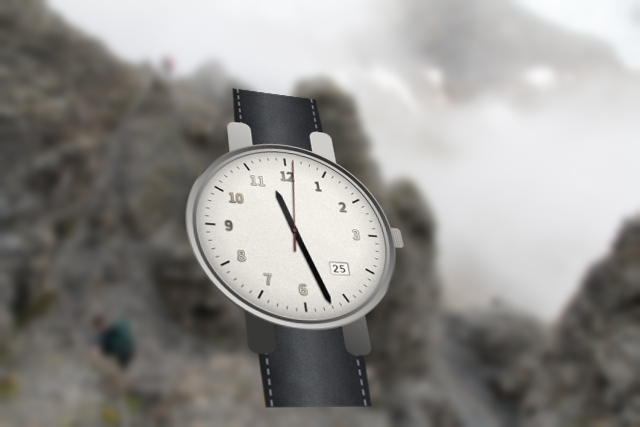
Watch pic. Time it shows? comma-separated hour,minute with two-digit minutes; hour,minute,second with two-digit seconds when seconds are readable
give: 11,27,01
